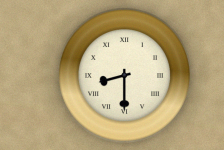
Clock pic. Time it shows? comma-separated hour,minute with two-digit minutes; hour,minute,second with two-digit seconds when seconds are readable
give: 8,30
